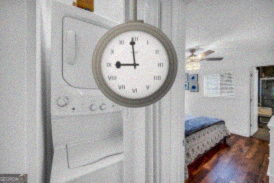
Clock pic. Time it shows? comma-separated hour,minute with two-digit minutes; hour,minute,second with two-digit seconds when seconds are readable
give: 8,59
